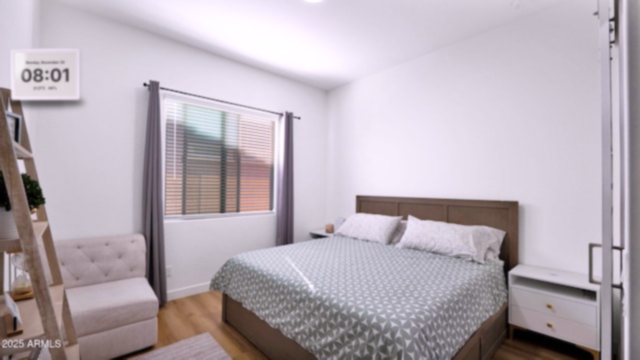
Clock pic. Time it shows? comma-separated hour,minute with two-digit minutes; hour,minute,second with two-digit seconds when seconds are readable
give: 8,01
